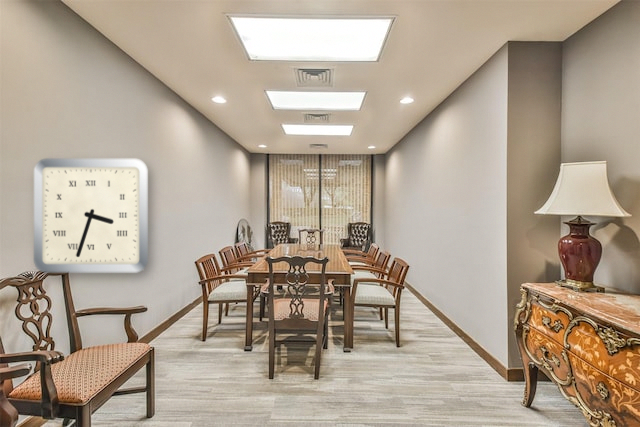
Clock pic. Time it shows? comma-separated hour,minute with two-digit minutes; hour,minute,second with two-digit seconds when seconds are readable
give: 3,33
